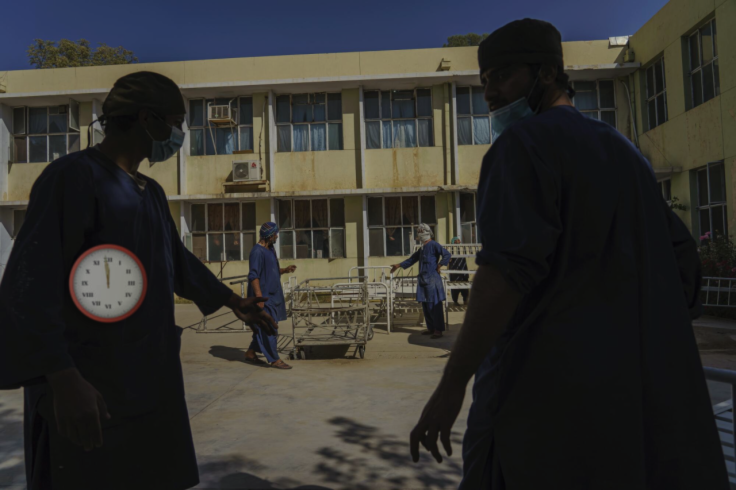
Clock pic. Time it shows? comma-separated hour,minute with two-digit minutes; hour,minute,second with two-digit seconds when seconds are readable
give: 11,59
